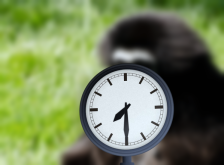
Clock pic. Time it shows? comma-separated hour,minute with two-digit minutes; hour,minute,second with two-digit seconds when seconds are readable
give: 7,30
